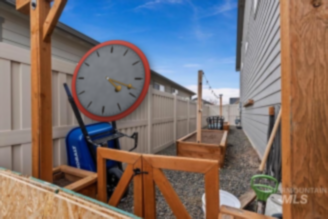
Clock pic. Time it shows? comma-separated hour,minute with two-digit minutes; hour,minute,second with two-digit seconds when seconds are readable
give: 4,18
